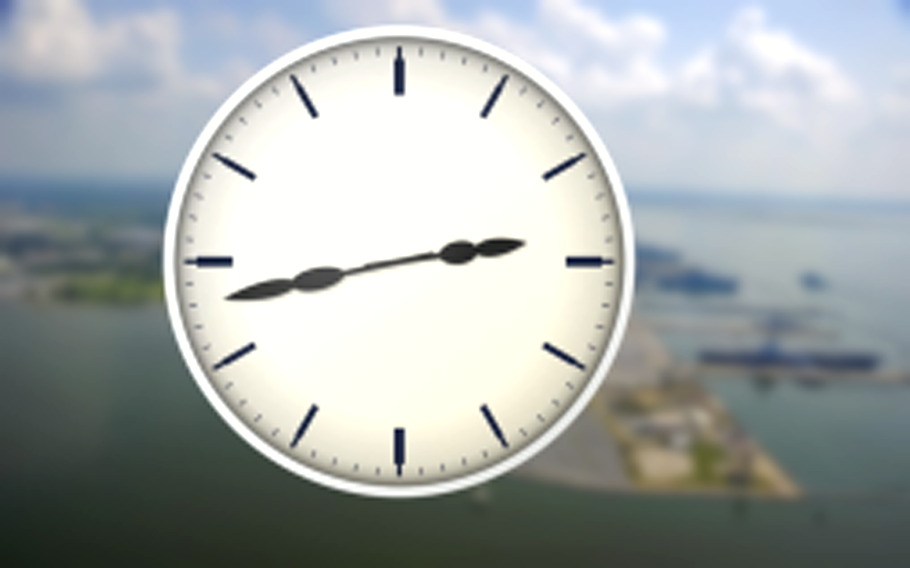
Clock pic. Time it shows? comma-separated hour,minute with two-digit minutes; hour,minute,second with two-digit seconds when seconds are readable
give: 2,43
